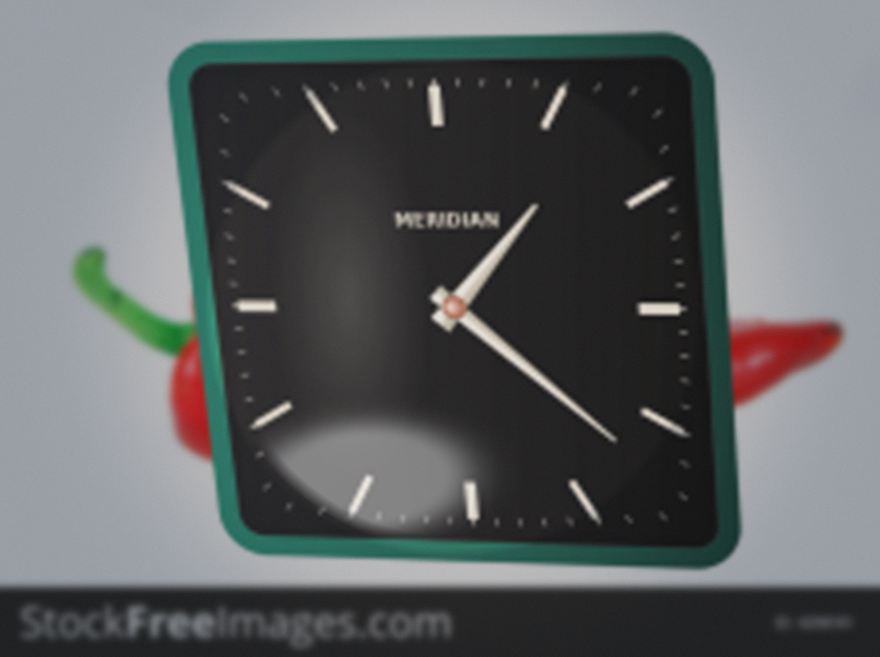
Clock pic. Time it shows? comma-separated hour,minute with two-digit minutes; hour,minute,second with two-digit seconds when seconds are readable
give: 1,22
